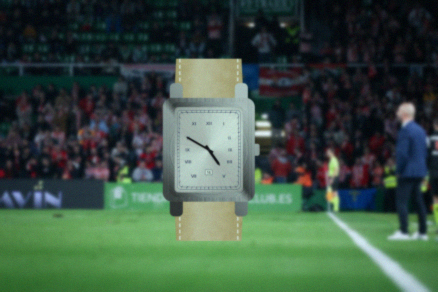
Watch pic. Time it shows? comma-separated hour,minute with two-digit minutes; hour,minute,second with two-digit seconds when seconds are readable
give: 4,50
